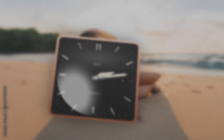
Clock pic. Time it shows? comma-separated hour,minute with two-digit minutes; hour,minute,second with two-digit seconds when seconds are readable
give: 2,13
